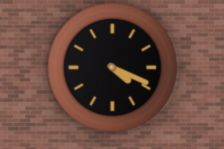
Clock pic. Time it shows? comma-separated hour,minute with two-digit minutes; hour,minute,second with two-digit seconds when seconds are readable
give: 4,19
